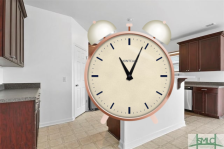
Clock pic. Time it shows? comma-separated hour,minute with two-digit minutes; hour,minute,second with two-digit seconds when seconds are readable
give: 11,04
